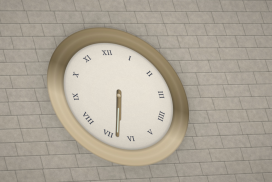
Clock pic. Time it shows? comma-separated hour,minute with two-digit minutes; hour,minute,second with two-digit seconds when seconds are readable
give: 6,33
